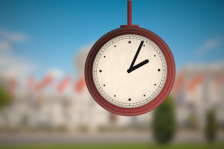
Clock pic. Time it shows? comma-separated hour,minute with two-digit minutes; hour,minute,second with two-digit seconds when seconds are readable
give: 2,04
